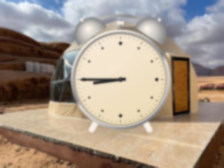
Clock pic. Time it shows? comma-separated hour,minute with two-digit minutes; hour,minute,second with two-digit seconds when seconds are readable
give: 8,45
